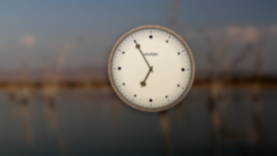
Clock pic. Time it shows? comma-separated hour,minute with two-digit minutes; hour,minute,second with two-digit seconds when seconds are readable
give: 6,55
